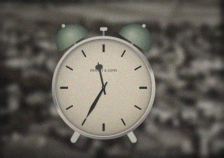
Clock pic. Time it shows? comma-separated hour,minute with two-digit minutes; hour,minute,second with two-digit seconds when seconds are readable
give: 11,35
